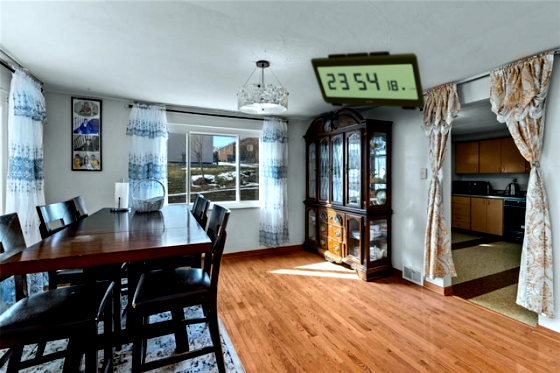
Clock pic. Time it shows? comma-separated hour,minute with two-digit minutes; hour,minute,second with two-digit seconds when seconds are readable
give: 23,54,18
